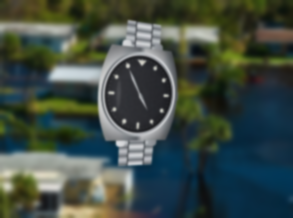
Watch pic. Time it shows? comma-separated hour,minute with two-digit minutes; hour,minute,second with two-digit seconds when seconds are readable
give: 4,55
